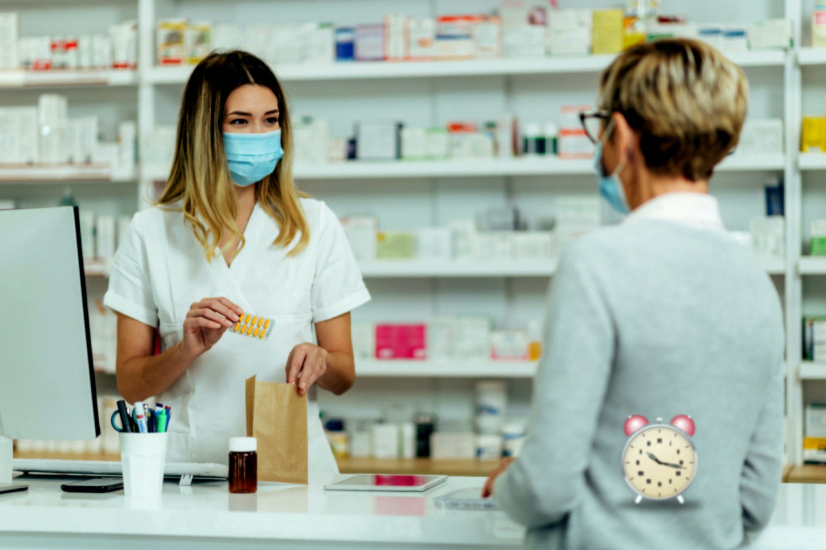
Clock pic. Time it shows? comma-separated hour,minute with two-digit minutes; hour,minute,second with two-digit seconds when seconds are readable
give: 10,17
